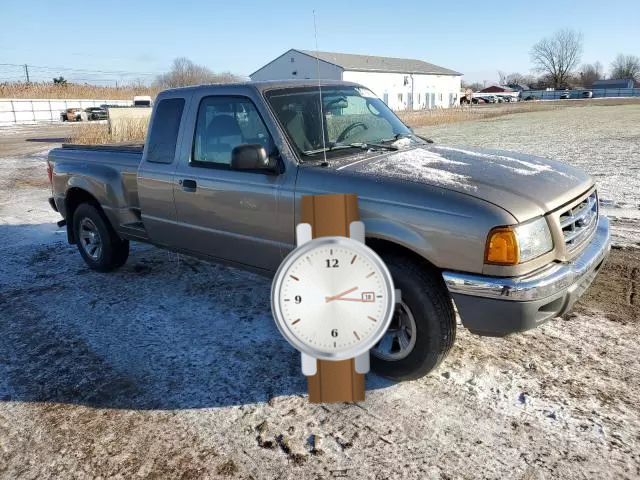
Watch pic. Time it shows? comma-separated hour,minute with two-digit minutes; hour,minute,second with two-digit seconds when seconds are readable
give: 2,16
